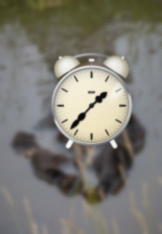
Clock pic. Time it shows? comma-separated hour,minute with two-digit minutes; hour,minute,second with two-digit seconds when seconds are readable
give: 1,37
